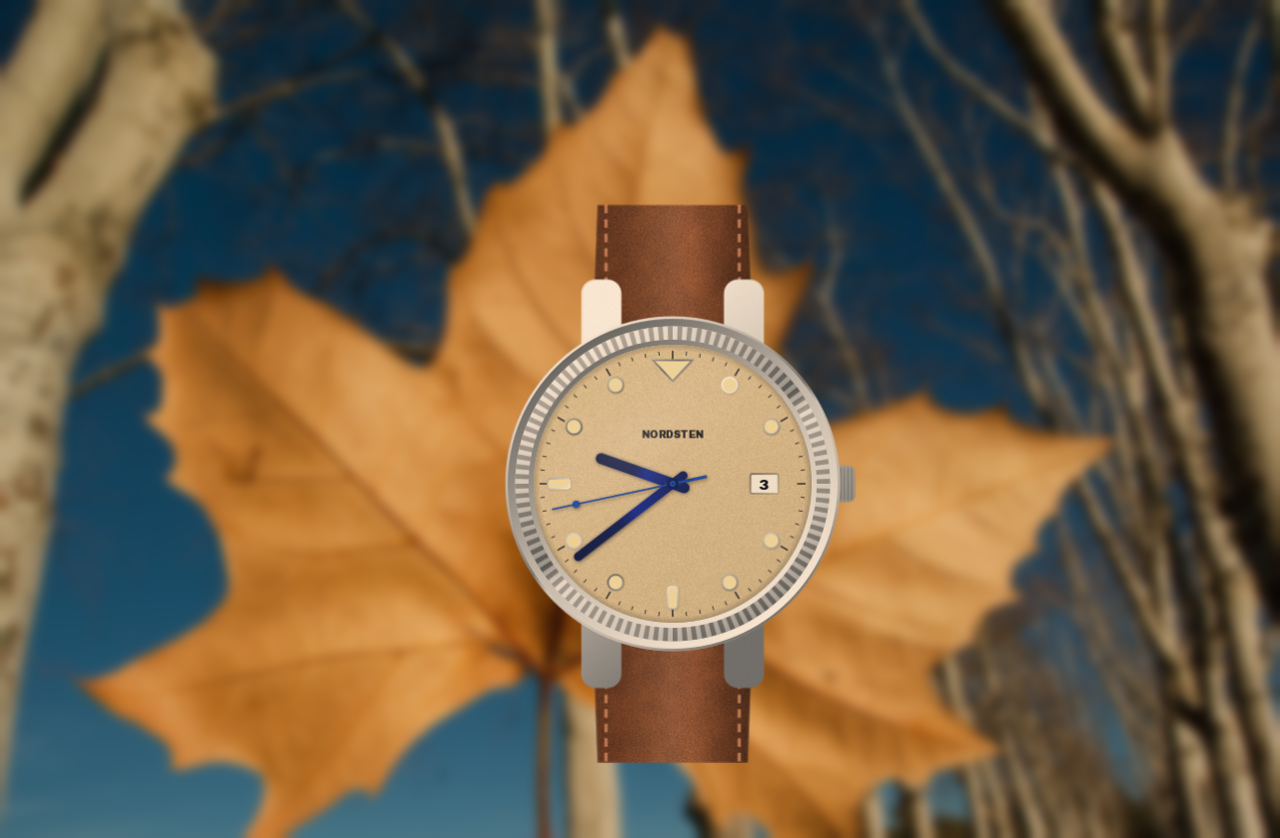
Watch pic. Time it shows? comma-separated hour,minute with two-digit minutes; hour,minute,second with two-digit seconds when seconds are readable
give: 9,38,43
